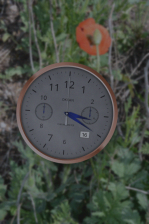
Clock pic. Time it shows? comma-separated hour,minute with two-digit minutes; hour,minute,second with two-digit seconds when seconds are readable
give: 3,20
